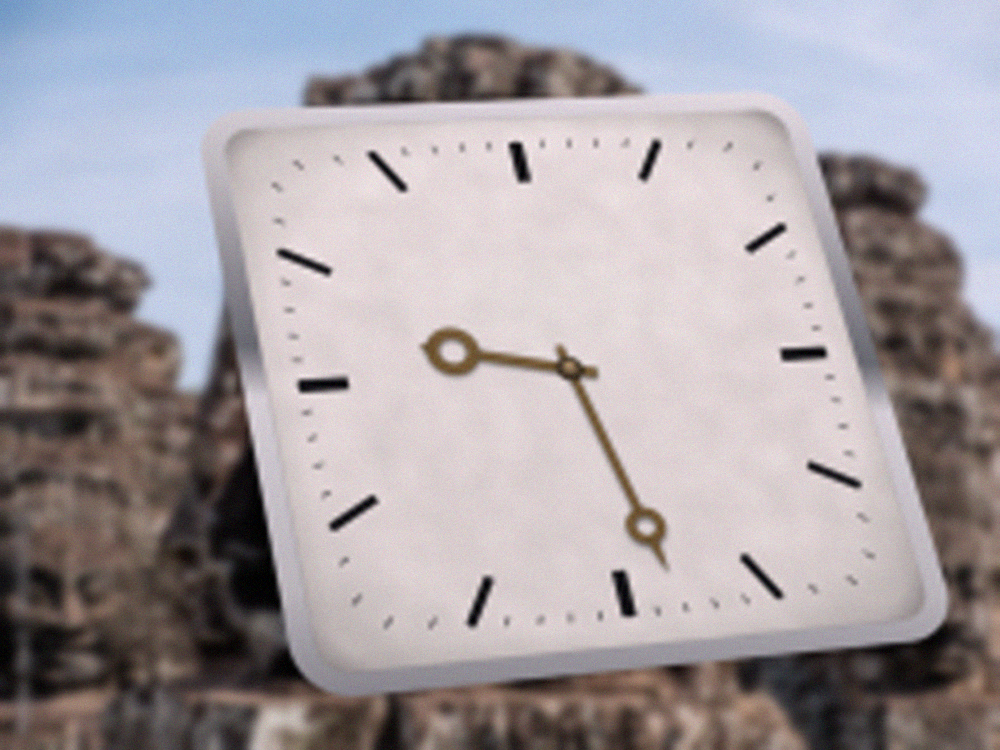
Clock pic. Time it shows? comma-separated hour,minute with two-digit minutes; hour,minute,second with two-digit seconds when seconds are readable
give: 9,28
